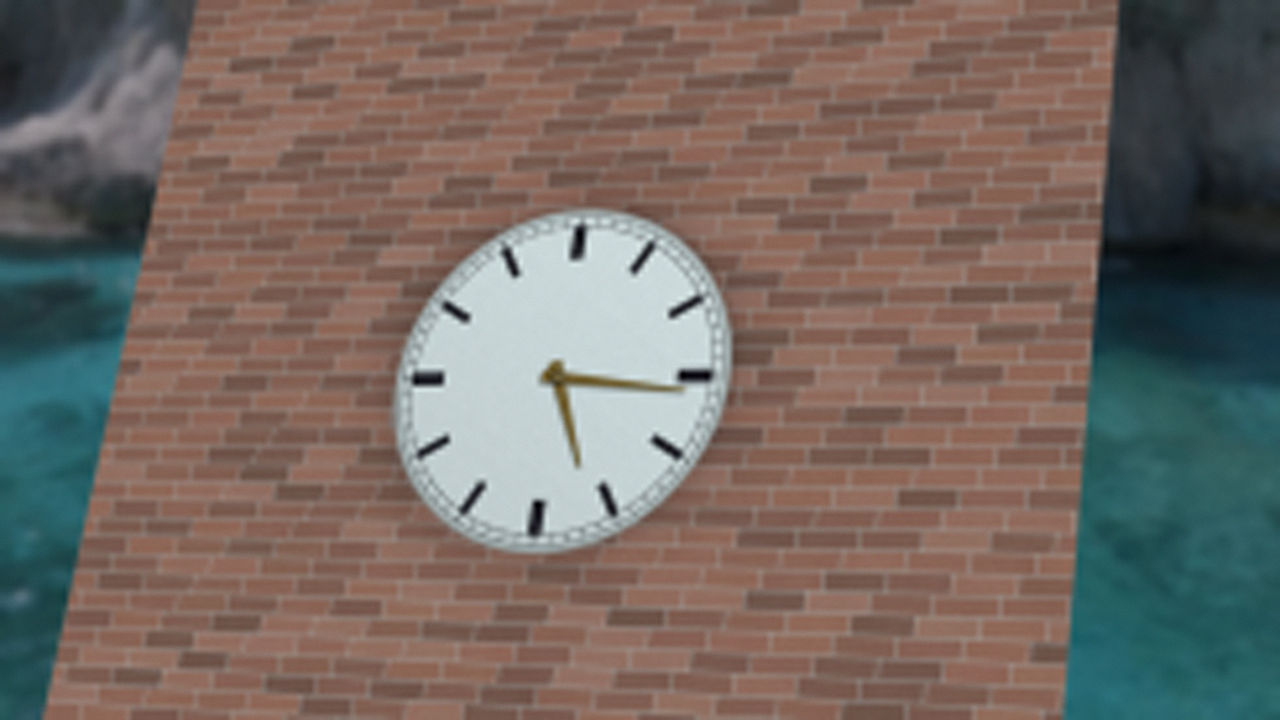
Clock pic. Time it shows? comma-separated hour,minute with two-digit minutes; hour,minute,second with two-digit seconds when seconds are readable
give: 5,16
